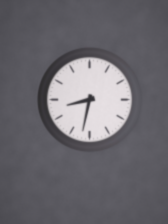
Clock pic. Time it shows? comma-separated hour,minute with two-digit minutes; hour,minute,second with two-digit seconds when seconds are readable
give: 8,32
